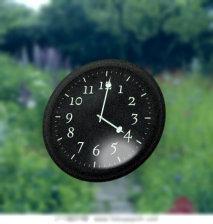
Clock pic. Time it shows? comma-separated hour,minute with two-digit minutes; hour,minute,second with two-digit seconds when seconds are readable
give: 4,01
